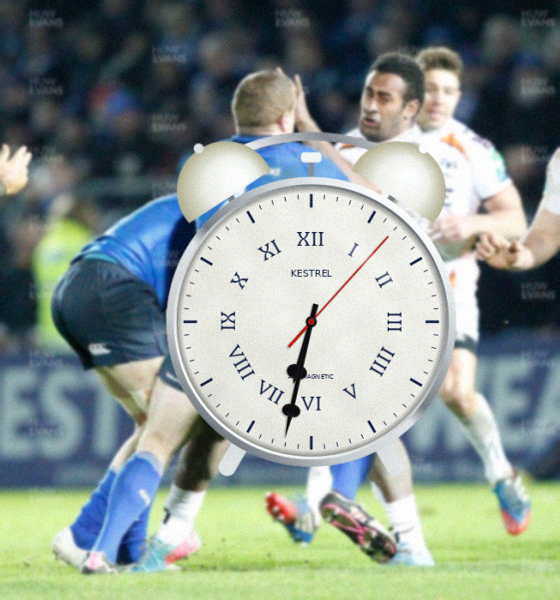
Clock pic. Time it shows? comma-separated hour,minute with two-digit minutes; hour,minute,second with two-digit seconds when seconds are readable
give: 6,32,07
